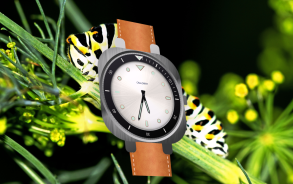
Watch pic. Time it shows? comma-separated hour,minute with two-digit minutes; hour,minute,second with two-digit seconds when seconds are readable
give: 5,33
